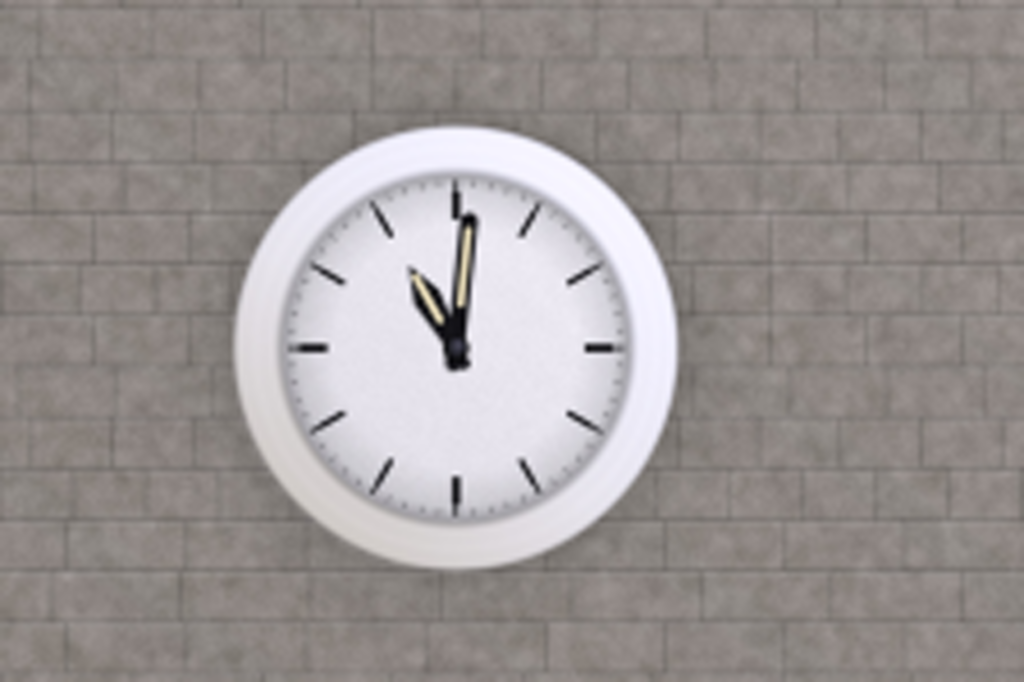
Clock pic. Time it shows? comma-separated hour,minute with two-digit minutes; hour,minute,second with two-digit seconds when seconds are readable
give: 11,01
